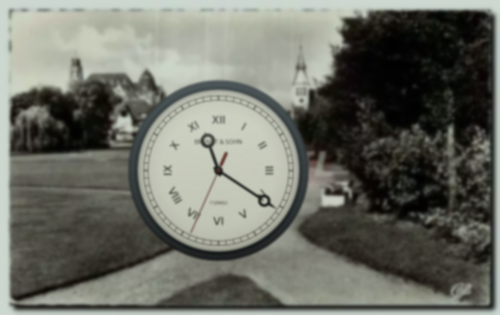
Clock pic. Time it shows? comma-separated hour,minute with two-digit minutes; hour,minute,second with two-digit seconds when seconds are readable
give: 11,20,34
